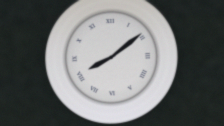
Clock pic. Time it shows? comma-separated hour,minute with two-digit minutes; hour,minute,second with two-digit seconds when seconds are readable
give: 8,09
